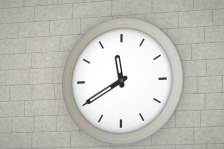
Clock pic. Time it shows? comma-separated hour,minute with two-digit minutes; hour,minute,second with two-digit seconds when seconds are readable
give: 11,40
